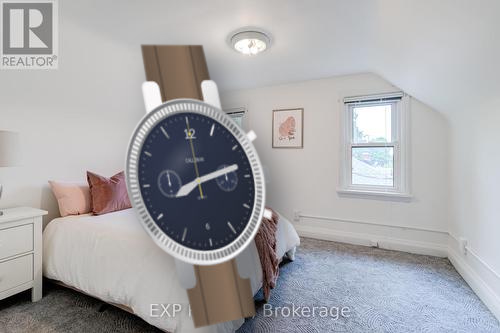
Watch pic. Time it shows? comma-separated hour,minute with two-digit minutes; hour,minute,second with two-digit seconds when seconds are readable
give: 8,13
